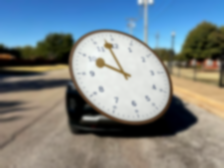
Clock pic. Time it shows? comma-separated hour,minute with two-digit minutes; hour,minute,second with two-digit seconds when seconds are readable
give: 9,58
